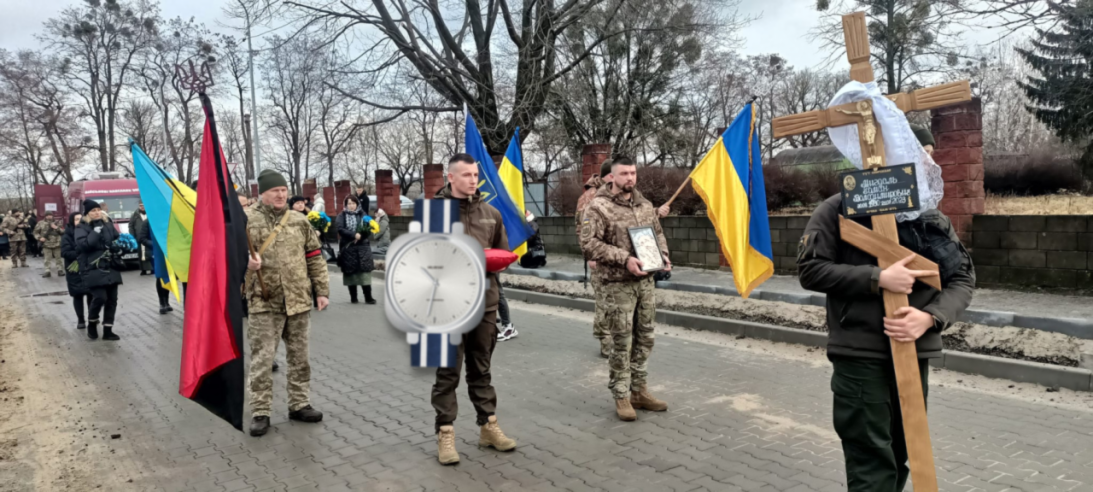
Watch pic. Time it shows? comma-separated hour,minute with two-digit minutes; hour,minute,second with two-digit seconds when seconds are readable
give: 10,32
